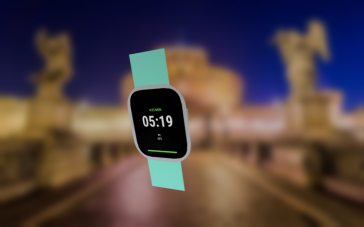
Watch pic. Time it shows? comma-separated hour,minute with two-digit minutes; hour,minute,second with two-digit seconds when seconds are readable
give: 5,19
